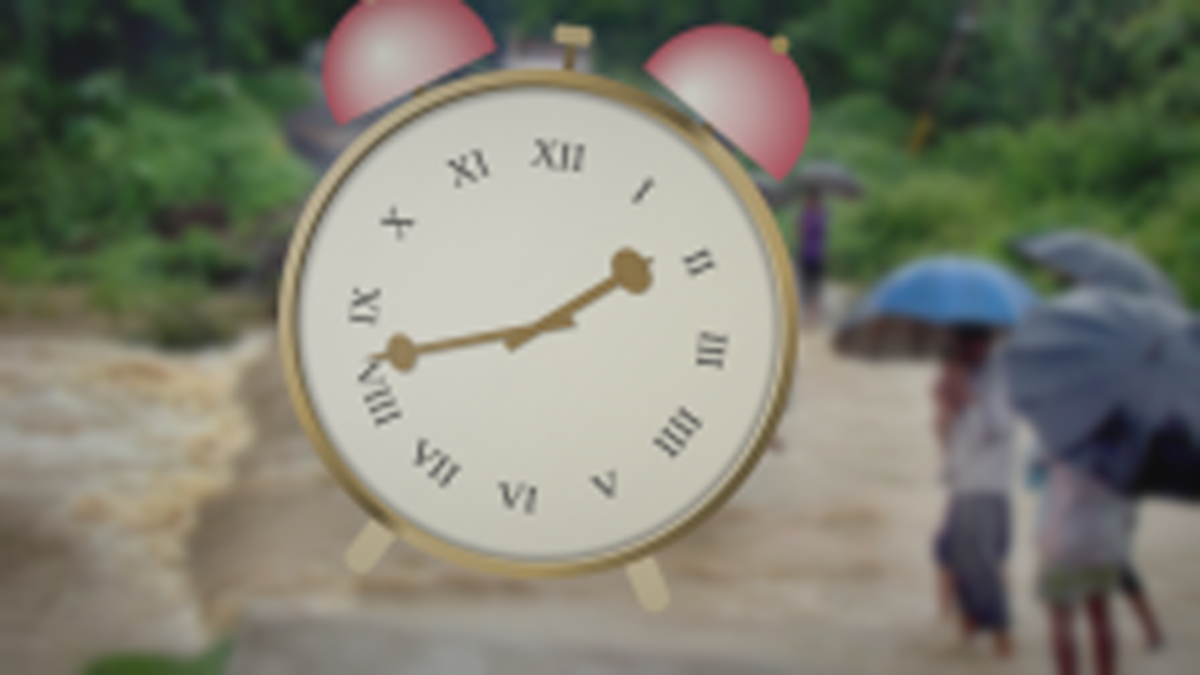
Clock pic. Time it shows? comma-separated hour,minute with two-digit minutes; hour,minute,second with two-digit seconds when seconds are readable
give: 1,42
